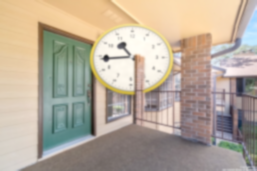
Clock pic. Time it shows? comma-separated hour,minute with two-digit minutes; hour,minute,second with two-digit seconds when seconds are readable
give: 10,44
